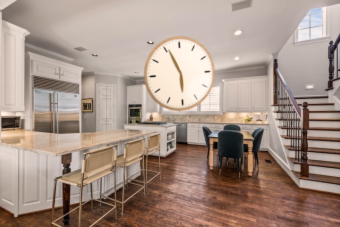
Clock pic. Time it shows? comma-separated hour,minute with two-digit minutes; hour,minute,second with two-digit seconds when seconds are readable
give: 5,56
